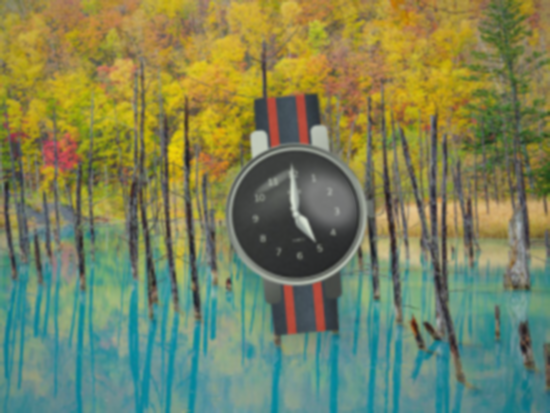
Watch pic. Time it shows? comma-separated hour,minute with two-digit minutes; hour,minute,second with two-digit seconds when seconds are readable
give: 5,00
